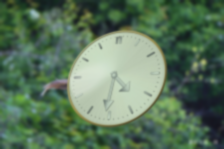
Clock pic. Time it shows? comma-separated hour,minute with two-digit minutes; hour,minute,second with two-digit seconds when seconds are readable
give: 4,31
